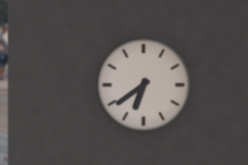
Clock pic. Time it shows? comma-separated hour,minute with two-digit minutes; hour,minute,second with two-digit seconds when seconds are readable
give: 6,39
